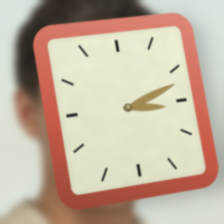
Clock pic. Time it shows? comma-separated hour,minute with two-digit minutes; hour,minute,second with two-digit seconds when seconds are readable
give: 3,12
